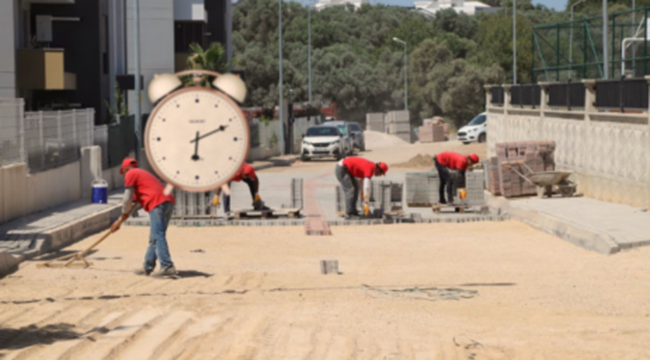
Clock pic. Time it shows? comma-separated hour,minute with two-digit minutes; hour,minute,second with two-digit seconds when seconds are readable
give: 6,11
